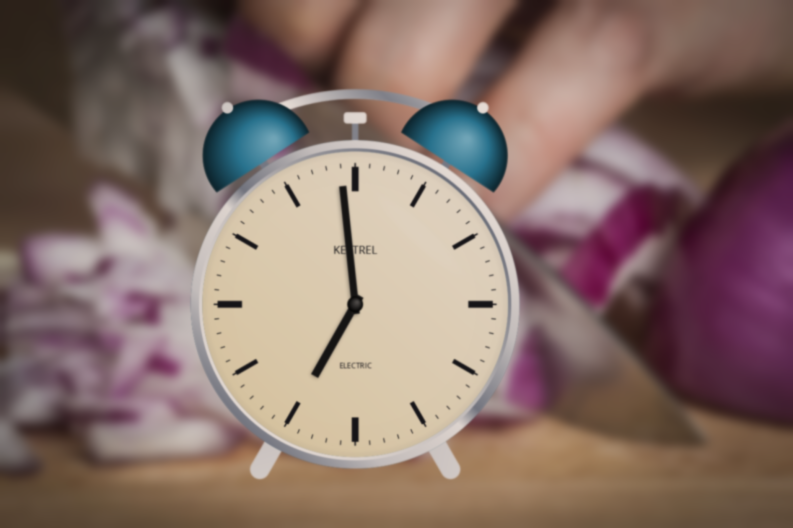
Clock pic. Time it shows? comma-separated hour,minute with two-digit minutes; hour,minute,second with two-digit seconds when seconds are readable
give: 6,59
